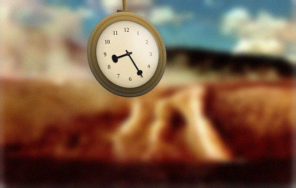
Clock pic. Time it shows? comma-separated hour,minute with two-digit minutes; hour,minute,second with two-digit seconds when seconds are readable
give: 8,25
